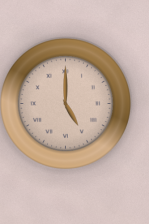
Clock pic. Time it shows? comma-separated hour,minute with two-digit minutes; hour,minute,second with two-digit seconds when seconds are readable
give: 5,00
